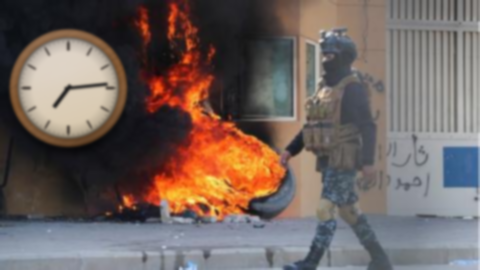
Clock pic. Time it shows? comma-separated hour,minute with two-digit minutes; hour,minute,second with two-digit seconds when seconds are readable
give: 7,14
